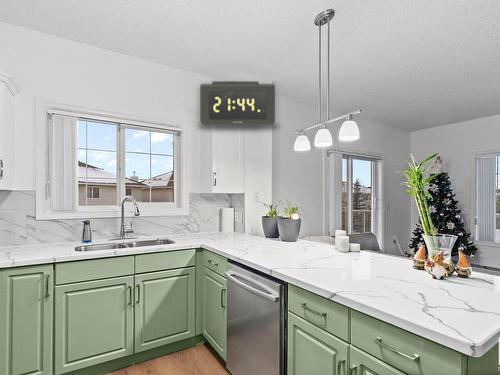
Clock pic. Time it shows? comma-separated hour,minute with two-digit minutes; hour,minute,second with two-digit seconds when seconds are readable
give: 21,44
